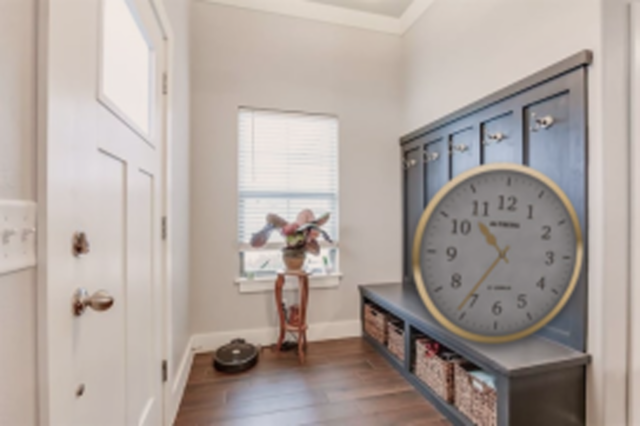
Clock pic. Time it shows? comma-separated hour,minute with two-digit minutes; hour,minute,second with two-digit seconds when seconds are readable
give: 10,36
